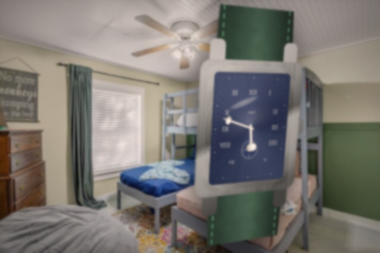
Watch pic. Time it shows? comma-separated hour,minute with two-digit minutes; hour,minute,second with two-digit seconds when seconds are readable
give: 5,48
